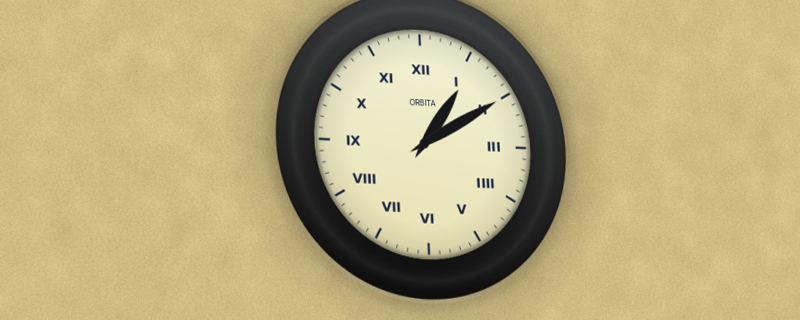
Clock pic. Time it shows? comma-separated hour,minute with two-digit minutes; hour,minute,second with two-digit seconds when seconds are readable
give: 1,10
